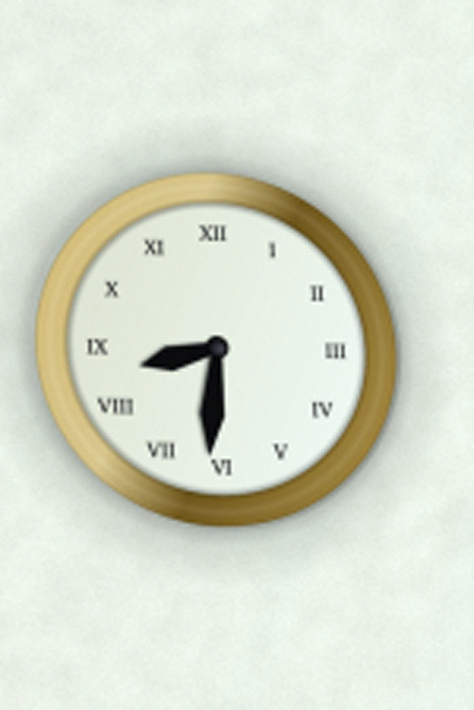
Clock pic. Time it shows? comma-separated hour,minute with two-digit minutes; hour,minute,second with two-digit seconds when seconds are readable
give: 8,31
